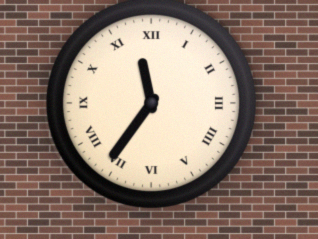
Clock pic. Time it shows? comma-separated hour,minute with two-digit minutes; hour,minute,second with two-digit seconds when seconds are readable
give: 11,36
